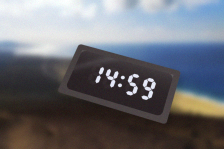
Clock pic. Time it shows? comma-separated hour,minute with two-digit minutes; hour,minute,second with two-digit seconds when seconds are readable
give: 14,59
